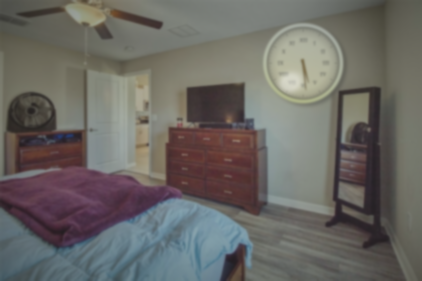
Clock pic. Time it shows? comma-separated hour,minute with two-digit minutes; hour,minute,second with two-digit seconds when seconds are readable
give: 5,29
